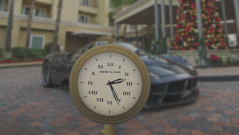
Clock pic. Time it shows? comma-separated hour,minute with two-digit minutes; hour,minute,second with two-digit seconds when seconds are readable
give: 2,26
